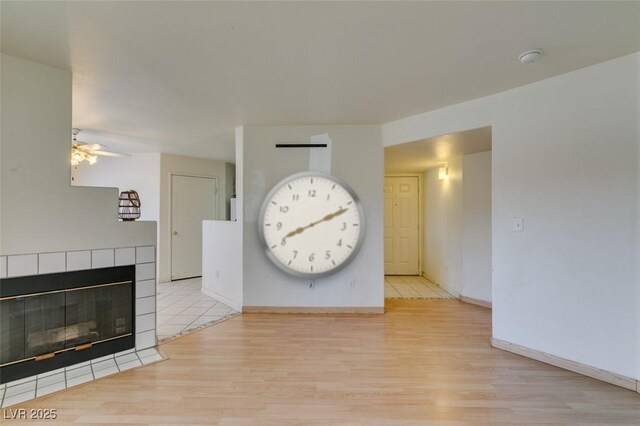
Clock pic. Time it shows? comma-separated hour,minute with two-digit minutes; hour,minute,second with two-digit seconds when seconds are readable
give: 8,11
